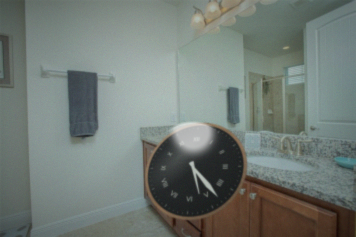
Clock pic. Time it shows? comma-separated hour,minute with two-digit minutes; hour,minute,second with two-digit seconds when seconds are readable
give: 5,23
